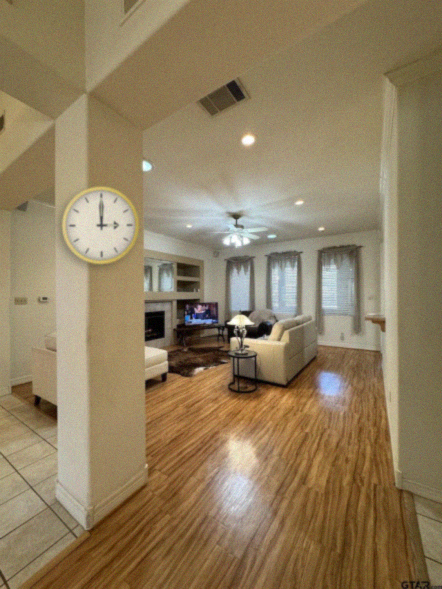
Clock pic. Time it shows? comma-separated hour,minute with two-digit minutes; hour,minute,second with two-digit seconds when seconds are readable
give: 3,00
